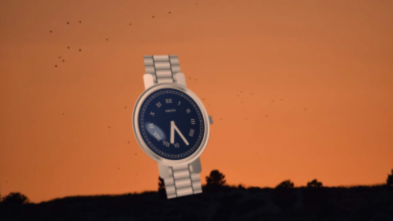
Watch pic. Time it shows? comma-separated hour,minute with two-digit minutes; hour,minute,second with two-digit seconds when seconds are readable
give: 6,25
